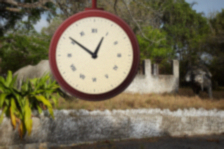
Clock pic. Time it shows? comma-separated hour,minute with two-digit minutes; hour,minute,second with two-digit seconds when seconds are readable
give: 12,51
